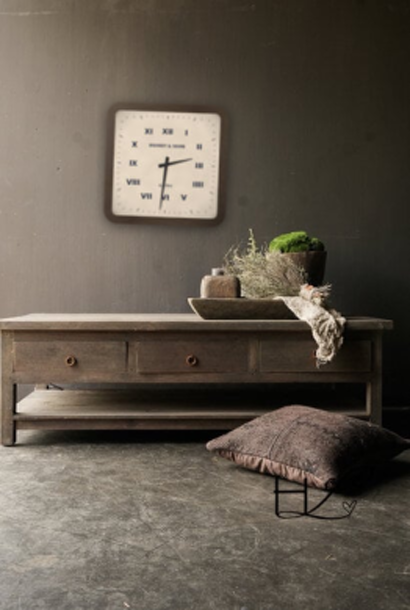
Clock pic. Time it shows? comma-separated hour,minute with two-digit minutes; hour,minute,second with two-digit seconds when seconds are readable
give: 2,31
